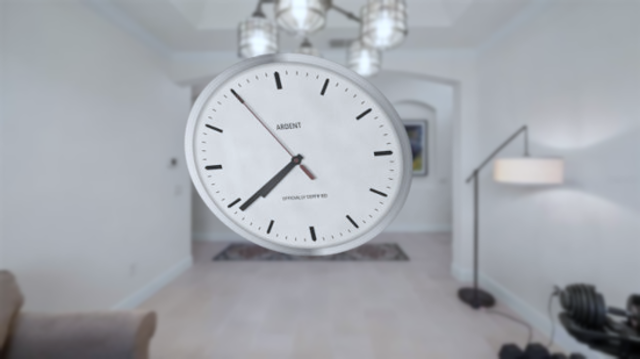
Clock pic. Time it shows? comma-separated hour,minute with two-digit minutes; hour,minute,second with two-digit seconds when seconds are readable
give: 7,38,55
